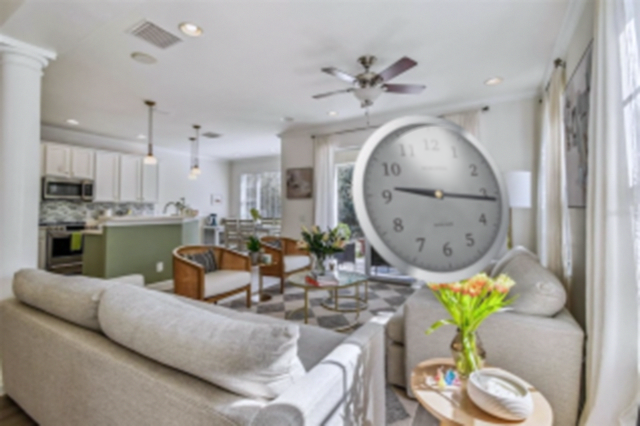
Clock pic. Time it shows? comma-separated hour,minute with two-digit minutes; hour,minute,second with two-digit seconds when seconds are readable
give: 9,16
